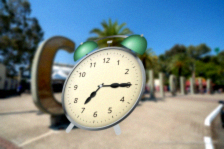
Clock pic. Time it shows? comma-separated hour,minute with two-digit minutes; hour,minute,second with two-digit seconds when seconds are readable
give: 7,15
